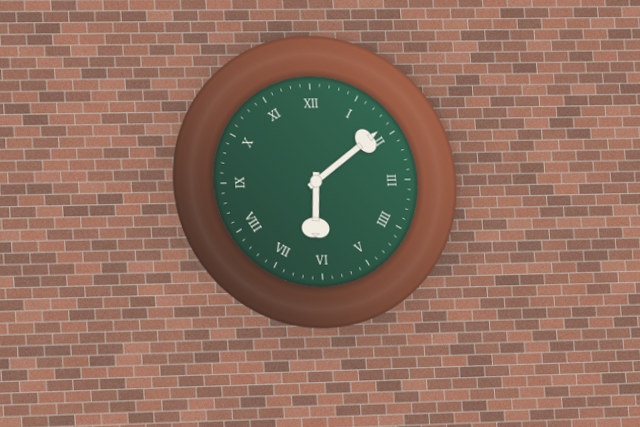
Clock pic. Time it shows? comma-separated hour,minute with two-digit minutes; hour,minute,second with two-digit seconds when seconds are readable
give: 6,09
